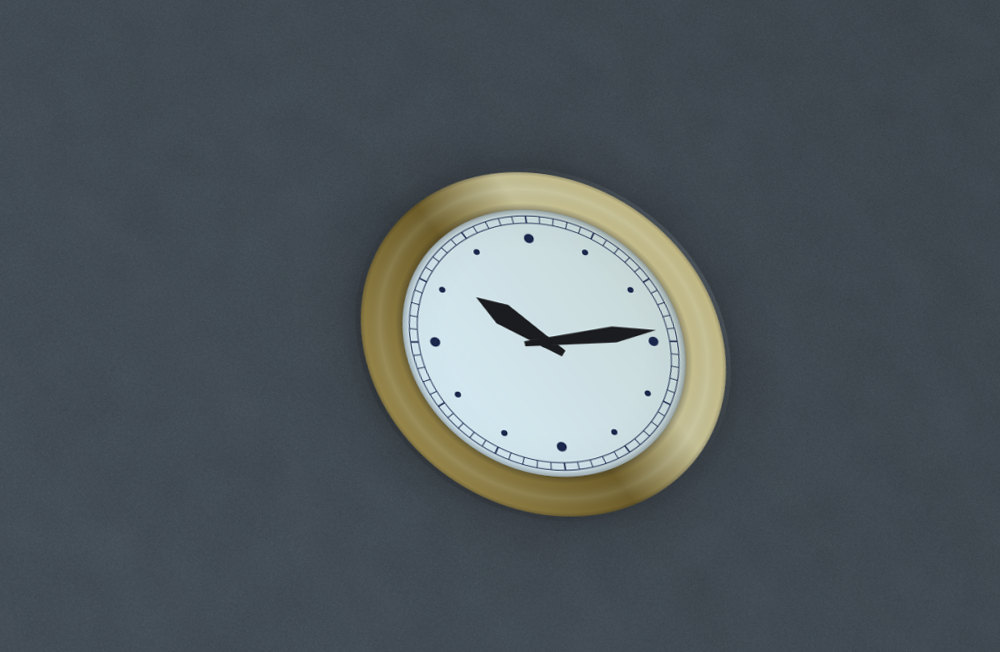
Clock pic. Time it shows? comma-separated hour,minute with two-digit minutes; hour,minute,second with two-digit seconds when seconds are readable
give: 10,14
